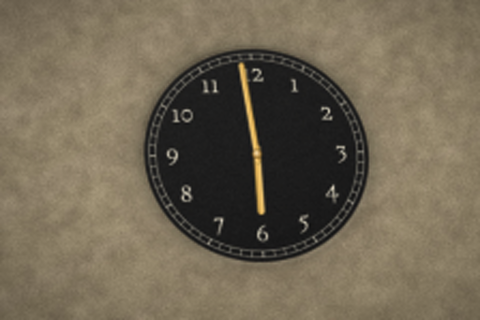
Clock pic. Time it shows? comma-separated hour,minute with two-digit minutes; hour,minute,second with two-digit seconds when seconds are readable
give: 5,59
